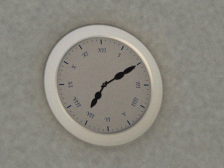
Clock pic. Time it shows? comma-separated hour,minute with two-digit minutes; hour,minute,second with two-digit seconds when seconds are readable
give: 7,10
